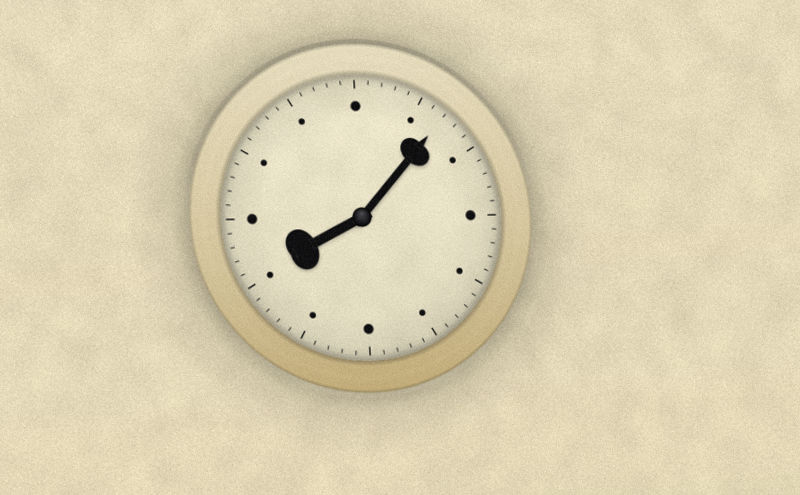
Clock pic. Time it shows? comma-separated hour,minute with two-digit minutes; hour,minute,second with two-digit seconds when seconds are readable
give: 8,07
